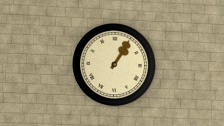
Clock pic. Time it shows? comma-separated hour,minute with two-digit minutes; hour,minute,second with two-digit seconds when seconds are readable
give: 1,05
